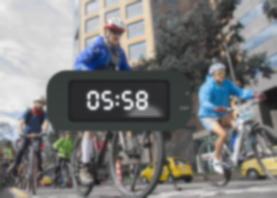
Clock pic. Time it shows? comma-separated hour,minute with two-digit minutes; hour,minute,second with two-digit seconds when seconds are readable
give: 5,58
